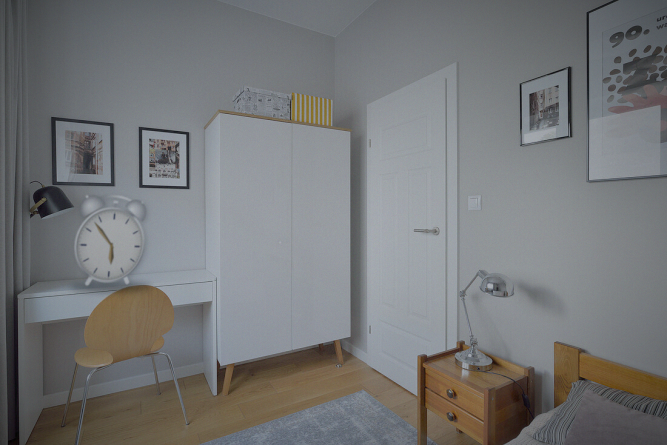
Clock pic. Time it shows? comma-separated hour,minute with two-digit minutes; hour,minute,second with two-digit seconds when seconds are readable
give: 5,53
